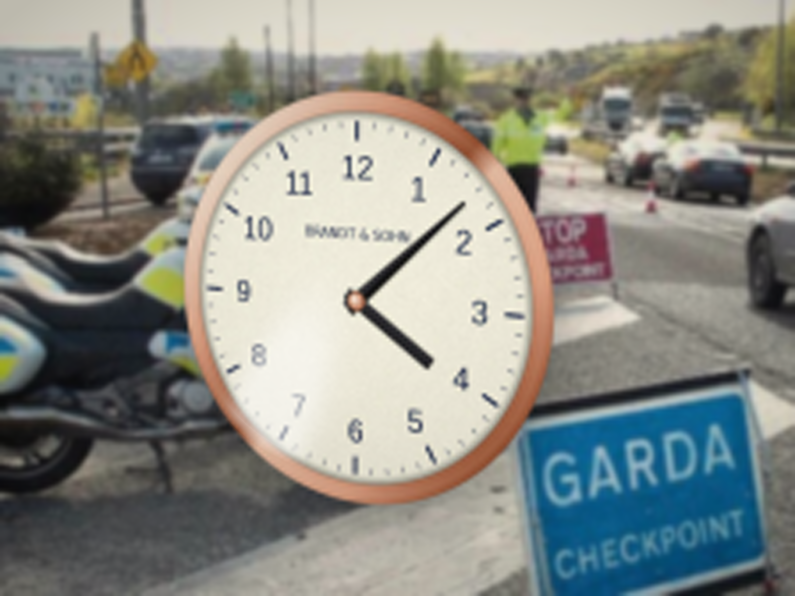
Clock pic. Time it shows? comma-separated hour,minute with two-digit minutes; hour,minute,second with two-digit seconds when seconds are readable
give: 4,08
